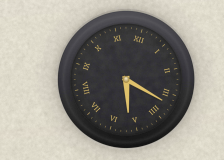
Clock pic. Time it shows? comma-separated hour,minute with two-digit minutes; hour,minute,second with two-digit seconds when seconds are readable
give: 5,17
